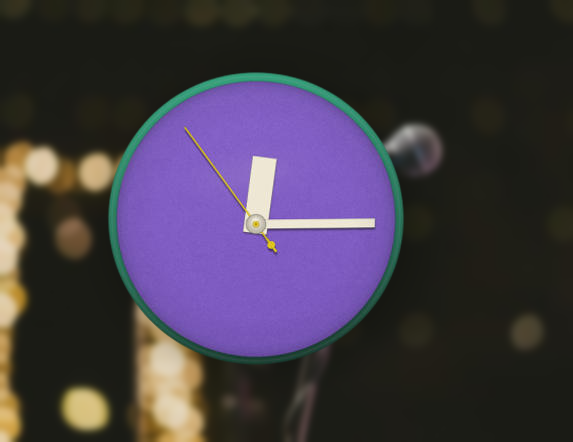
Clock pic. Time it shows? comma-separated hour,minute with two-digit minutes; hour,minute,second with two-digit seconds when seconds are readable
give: 12,14,54
